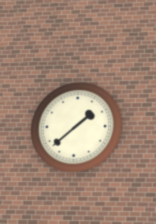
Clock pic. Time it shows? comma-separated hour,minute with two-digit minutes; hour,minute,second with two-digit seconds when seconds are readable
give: 1,38
